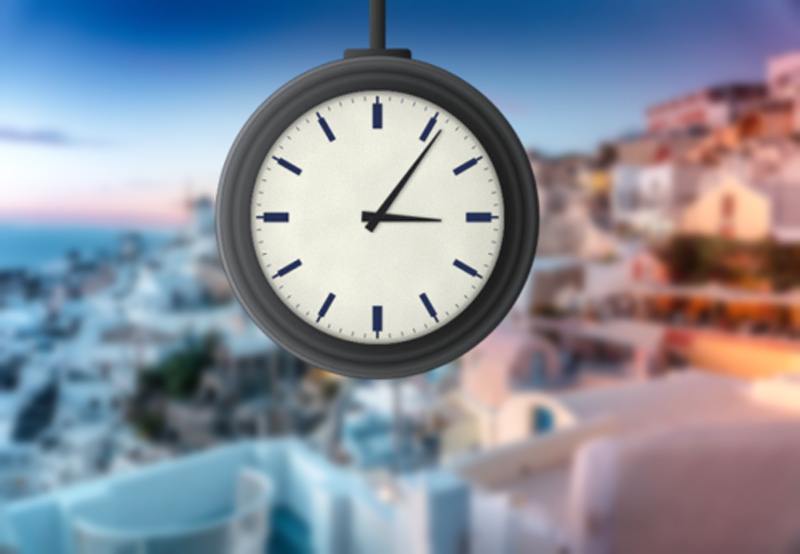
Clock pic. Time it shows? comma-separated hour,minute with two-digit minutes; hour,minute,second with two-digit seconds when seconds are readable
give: 3,06
